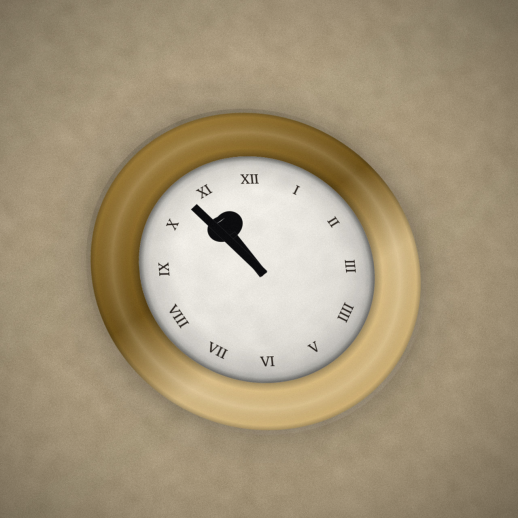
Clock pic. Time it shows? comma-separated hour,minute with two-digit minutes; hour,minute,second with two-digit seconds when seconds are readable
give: 10,53
